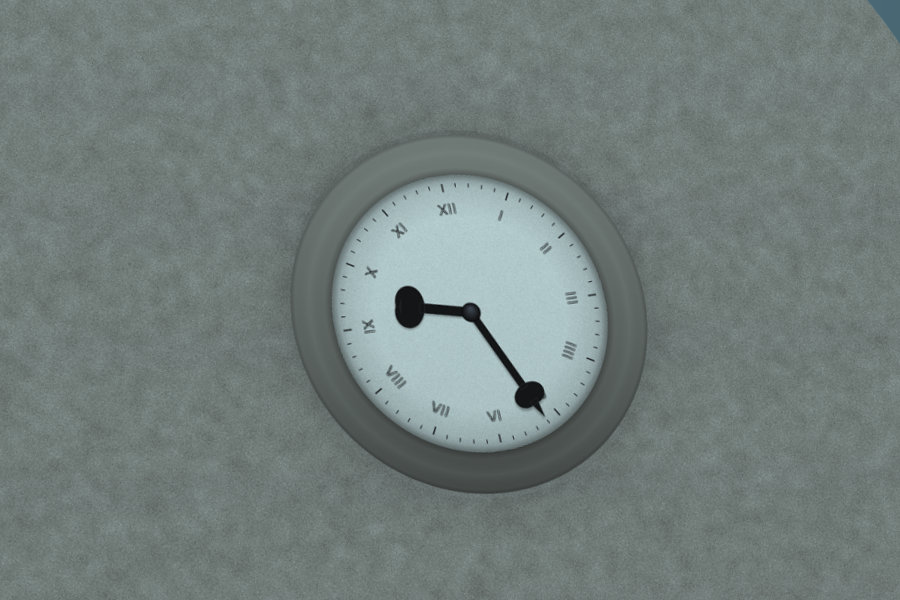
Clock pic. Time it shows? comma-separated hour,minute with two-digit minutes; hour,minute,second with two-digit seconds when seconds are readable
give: 9,26
